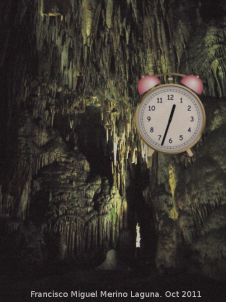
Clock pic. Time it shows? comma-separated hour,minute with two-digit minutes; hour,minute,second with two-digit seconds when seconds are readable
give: 12,33
